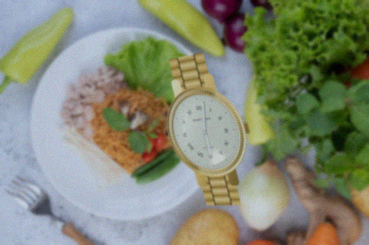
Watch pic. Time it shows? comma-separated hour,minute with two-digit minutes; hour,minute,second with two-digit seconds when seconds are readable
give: 6,02
